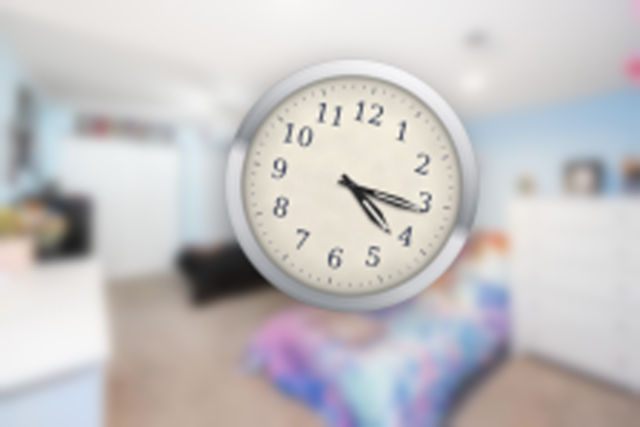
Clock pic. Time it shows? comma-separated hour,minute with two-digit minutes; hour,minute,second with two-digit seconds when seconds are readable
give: 4,16
